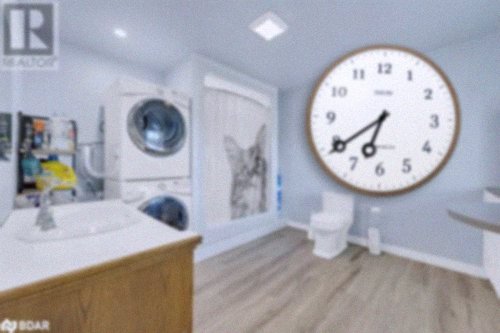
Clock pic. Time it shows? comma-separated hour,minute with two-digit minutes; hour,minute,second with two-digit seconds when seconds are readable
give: 6,39
